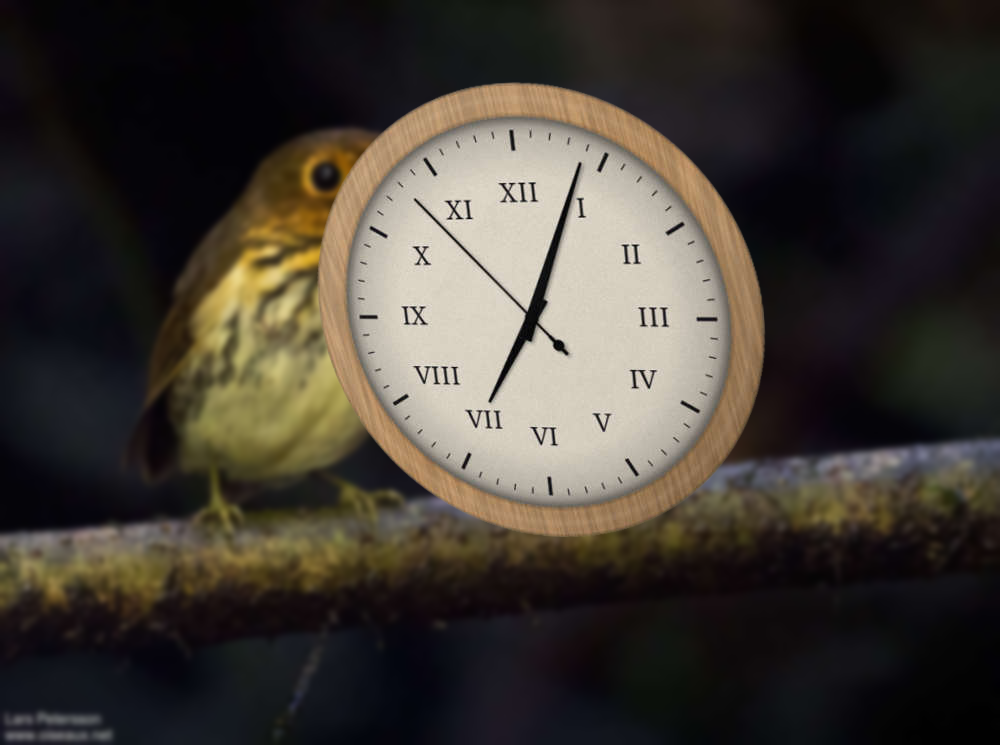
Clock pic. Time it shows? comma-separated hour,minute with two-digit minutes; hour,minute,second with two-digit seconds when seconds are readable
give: 7,03,53
